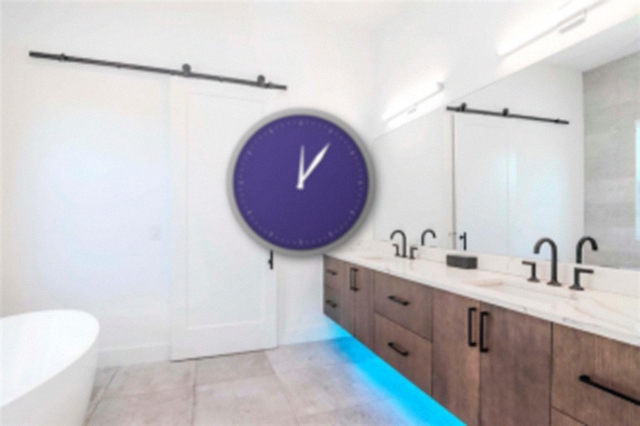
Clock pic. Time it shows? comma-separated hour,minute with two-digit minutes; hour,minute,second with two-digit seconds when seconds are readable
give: 12,06
